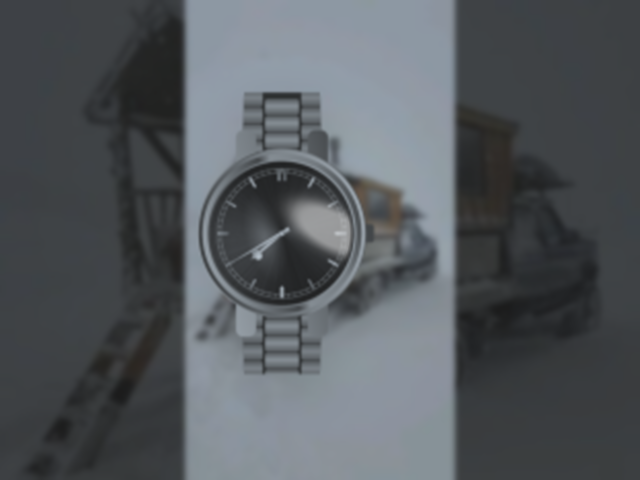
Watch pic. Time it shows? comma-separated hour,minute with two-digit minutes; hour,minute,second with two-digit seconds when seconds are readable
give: 7,40
